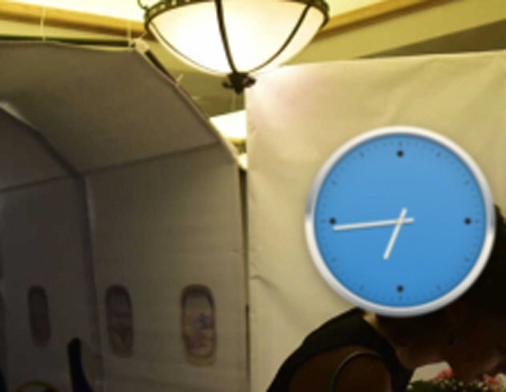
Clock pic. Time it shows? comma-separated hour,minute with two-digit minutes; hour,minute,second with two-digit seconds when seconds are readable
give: 6,44
